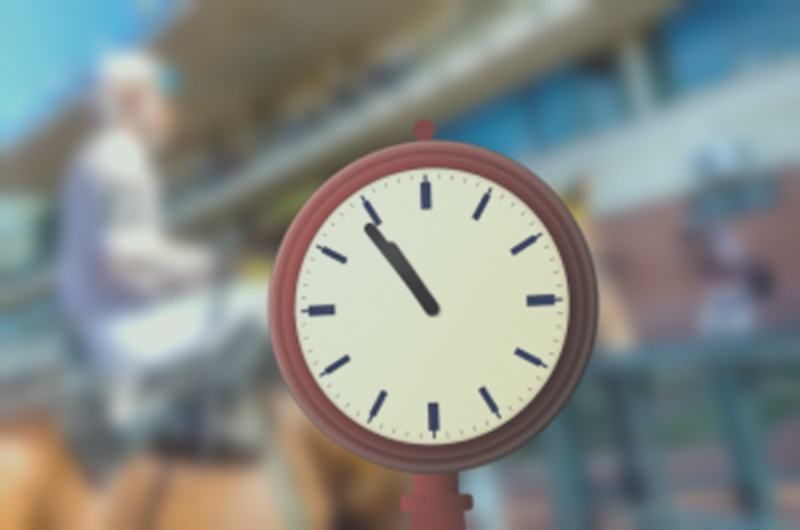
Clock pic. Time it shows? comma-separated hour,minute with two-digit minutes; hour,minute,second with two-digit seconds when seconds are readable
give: 10,54
